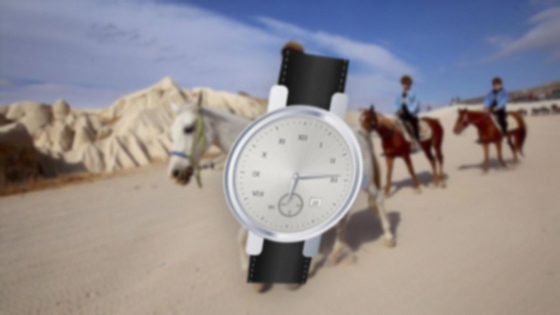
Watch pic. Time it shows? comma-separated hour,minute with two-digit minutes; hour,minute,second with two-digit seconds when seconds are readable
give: 6,14
